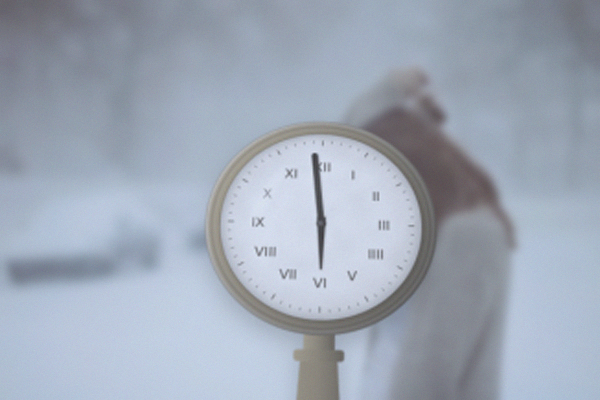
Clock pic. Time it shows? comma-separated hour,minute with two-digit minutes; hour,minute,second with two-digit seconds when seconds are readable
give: 5,59
